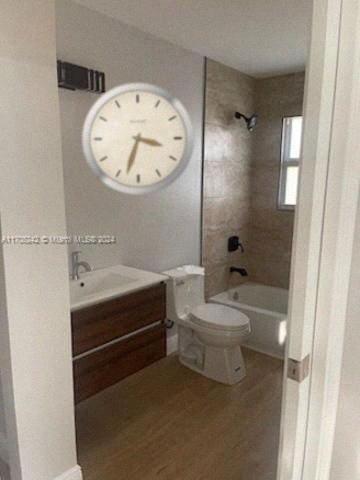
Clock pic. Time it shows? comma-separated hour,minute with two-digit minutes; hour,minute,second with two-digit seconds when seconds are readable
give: 3,33
